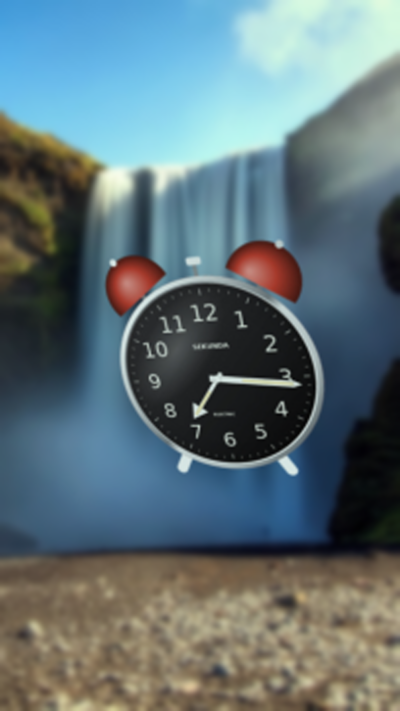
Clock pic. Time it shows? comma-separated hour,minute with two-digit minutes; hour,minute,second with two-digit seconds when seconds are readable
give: 7,16
